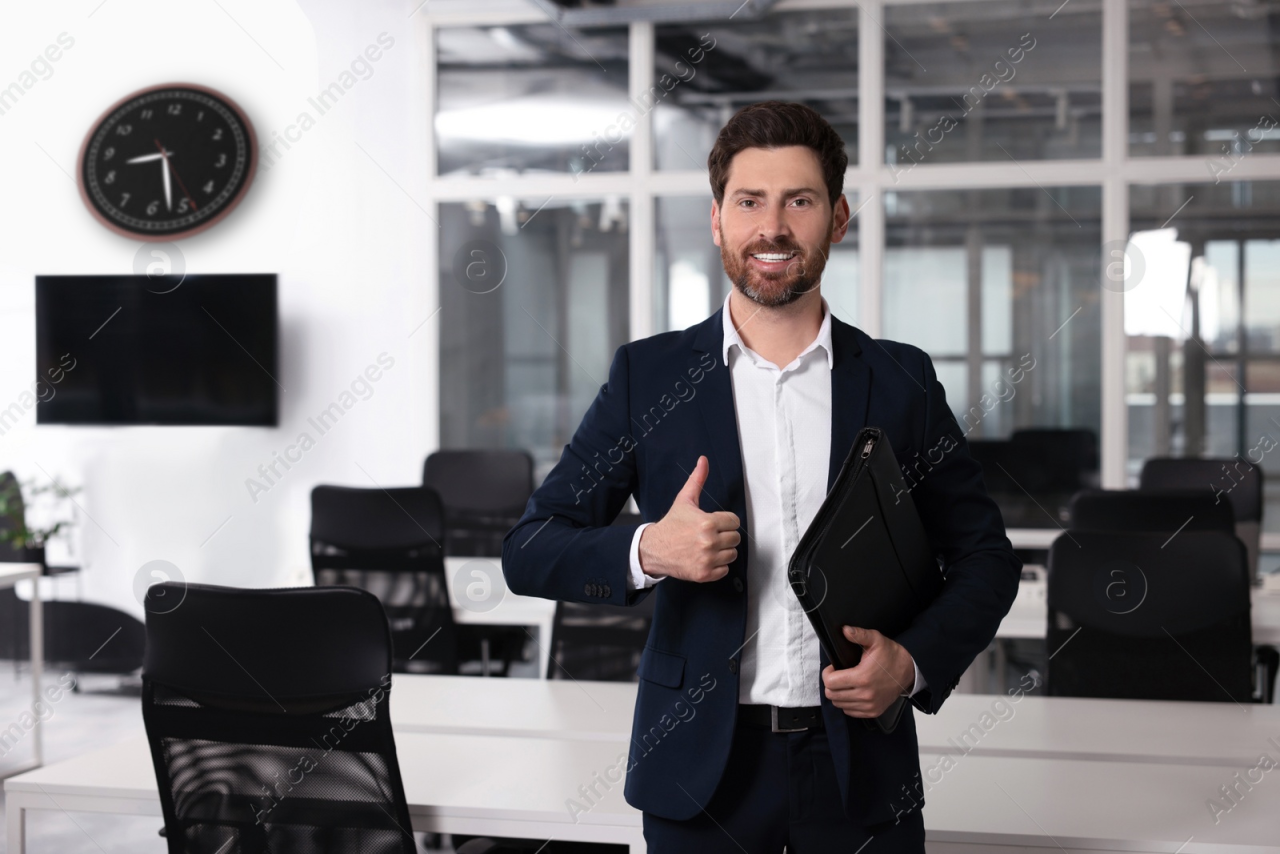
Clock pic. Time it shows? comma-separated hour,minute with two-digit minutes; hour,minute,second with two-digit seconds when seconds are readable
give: 8,27,24
